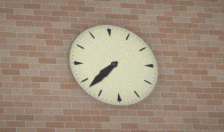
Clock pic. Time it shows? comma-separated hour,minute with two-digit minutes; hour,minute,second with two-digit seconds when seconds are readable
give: 7,38
